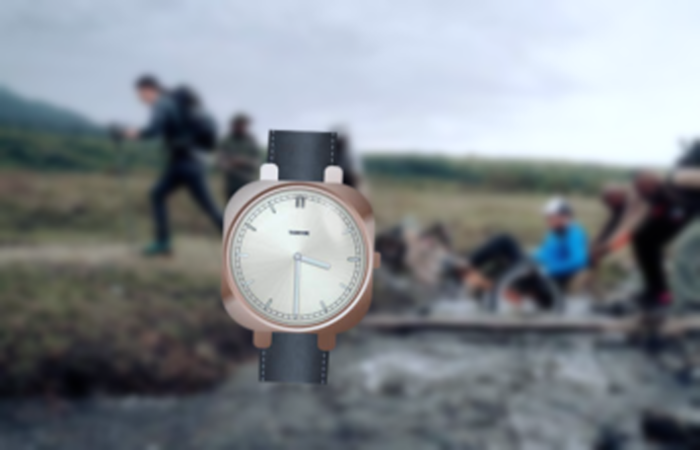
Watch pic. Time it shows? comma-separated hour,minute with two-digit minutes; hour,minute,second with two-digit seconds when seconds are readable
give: 3,30
